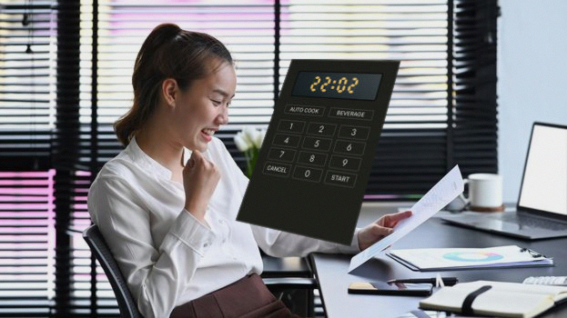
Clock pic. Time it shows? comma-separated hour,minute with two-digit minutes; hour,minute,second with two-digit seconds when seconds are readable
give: 22,02
